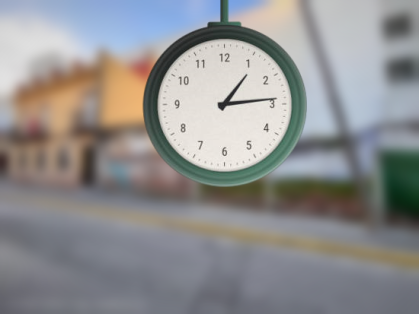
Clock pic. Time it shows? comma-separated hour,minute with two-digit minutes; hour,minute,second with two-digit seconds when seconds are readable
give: 1,14
